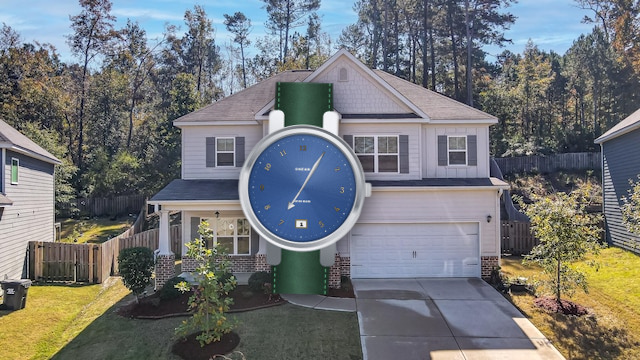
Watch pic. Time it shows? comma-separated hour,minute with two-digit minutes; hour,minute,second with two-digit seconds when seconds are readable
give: 7,05
